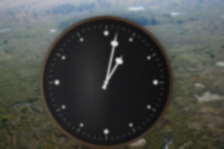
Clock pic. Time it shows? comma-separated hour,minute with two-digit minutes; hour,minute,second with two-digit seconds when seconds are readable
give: 1,02
